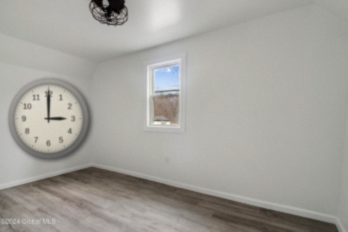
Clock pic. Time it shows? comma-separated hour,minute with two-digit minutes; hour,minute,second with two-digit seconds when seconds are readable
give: 3,00
